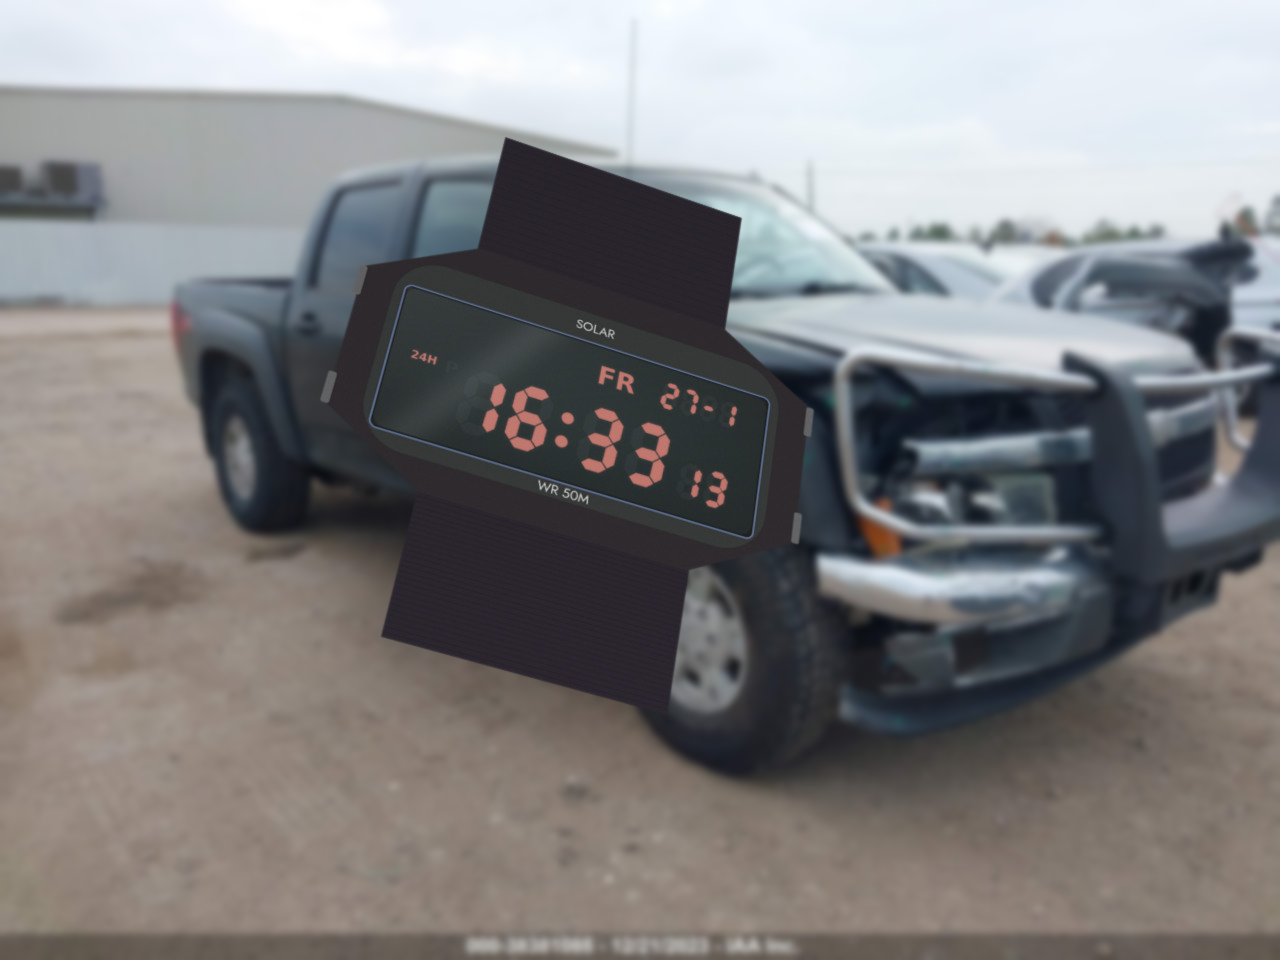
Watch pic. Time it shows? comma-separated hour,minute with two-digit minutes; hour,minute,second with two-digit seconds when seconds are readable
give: 16,33,13
